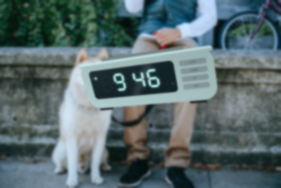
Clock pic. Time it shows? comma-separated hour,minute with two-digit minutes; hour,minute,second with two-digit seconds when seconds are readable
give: 9,46
